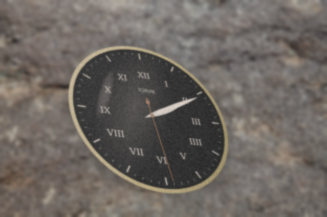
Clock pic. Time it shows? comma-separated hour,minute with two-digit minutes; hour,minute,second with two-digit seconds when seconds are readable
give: 2,10,29
